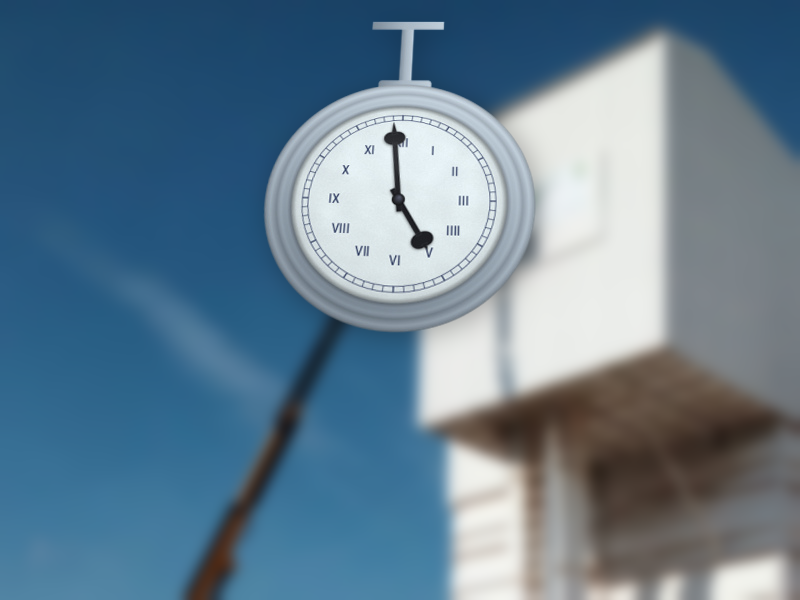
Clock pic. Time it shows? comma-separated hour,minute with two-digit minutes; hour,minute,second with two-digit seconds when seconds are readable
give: 4,59
